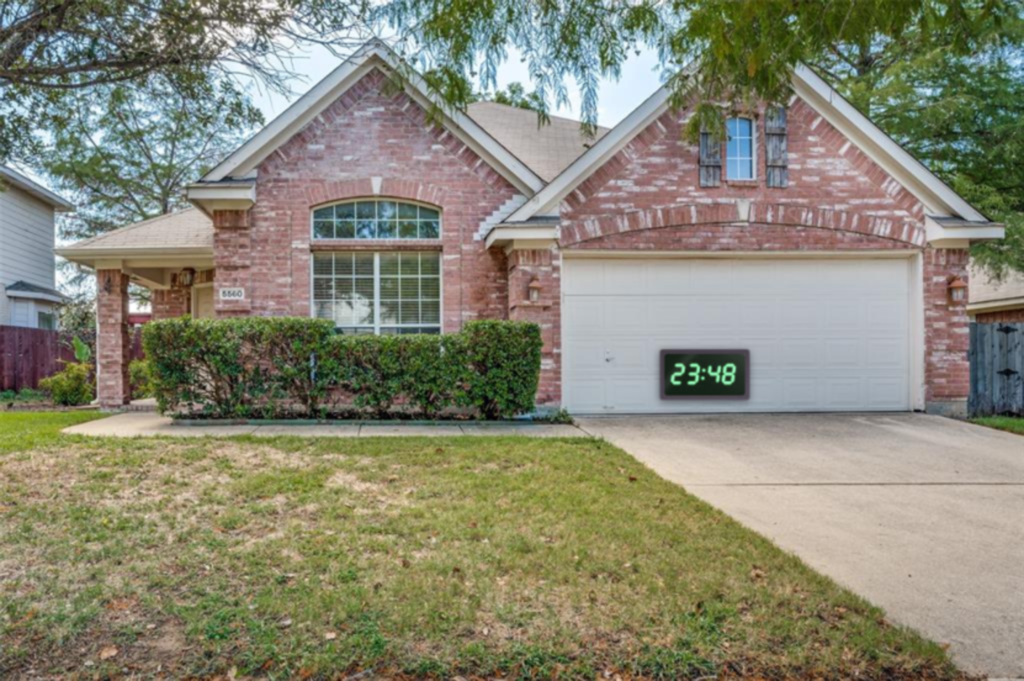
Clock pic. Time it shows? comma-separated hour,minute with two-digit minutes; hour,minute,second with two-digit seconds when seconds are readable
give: 23,48
